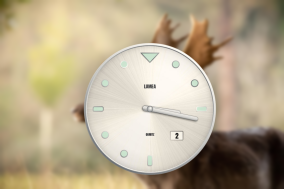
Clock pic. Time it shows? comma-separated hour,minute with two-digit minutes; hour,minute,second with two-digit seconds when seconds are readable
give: 3,17
